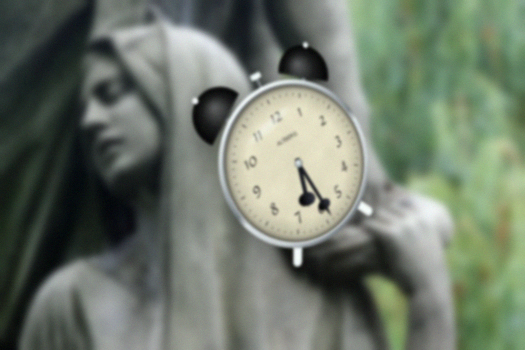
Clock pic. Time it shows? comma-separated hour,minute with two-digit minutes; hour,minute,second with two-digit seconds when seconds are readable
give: 6,29
